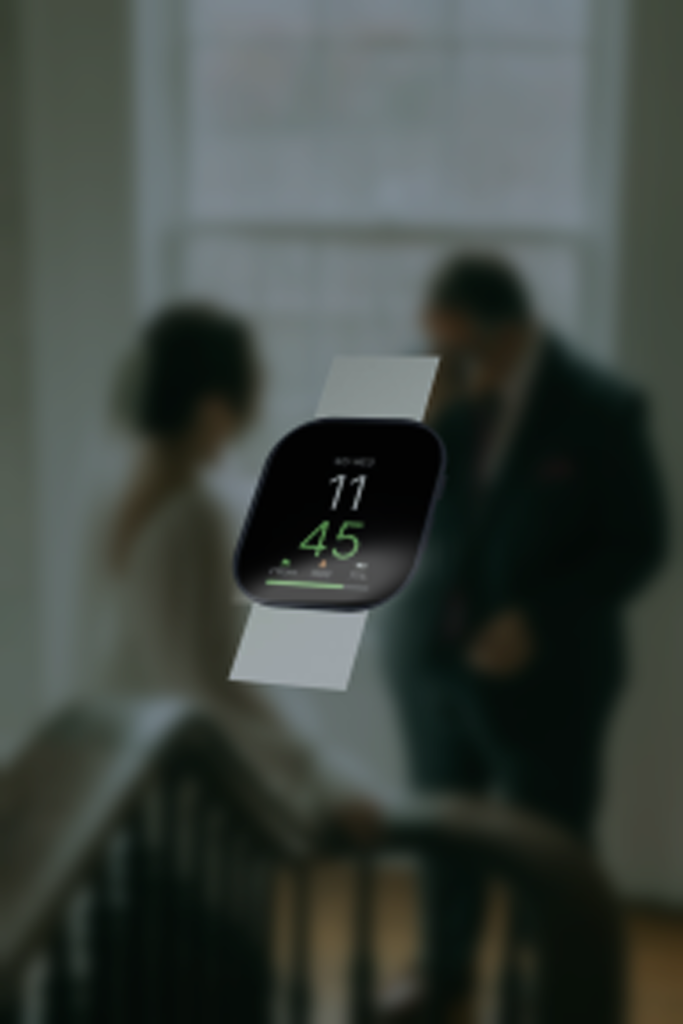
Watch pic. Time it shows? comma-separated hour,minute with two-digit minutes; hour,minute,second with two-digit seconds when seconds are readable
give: 11,45
